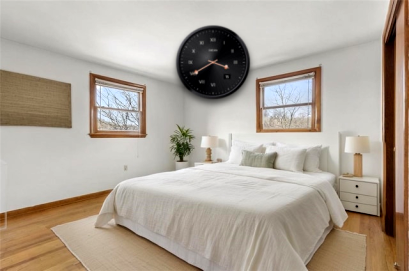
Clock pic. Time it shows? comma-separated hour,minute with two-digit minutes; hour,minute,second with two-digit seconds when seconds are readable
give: 3,40
